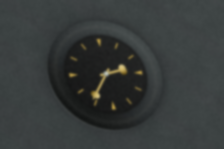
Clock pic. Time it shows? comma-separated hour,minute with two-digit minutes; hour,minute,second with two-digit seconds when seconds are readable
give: 2,36
